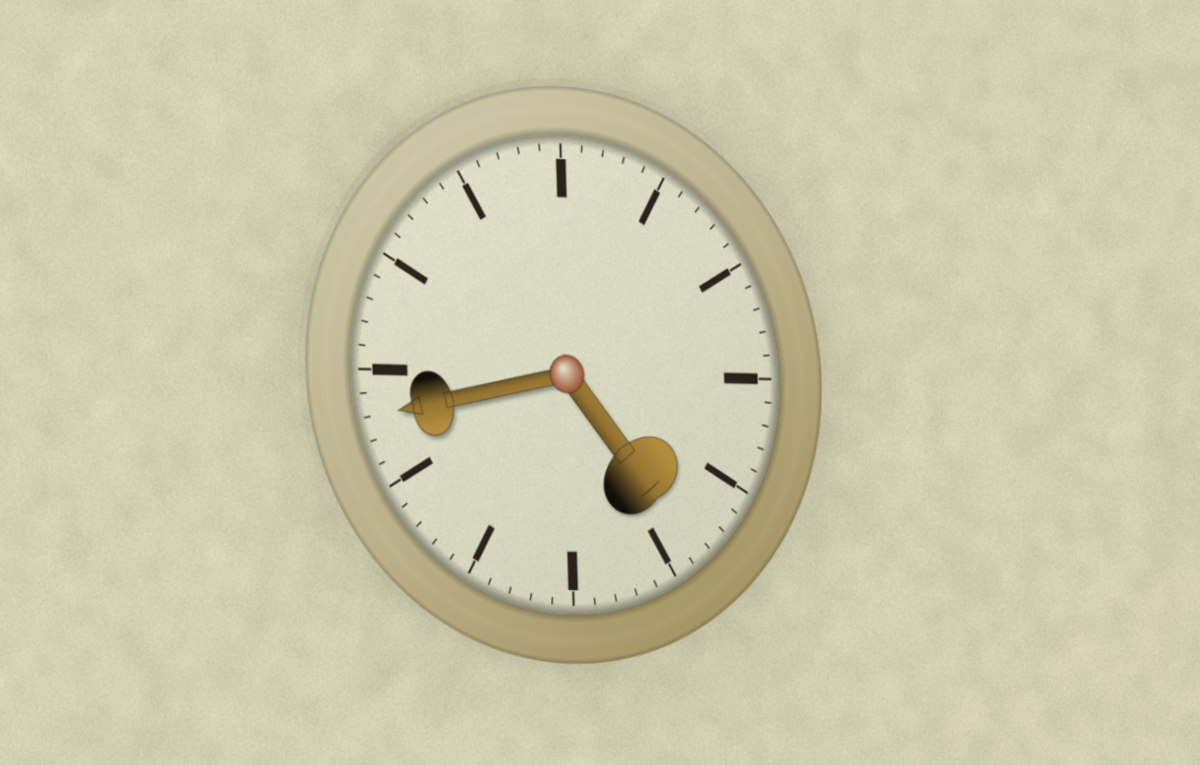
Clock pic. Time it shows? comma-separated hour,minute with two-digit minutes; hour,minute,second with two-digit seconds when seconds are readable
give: 4,43
